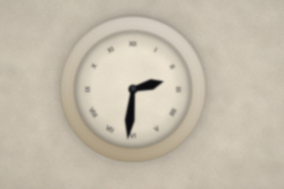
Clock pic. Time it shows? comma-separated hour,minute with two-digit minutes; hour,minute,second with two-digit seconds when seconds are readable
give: 2,31
